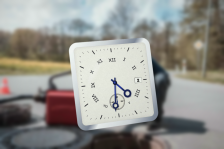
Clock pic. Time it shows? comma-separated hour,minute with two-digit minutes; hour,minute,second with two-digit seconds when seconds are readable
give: 4,31
